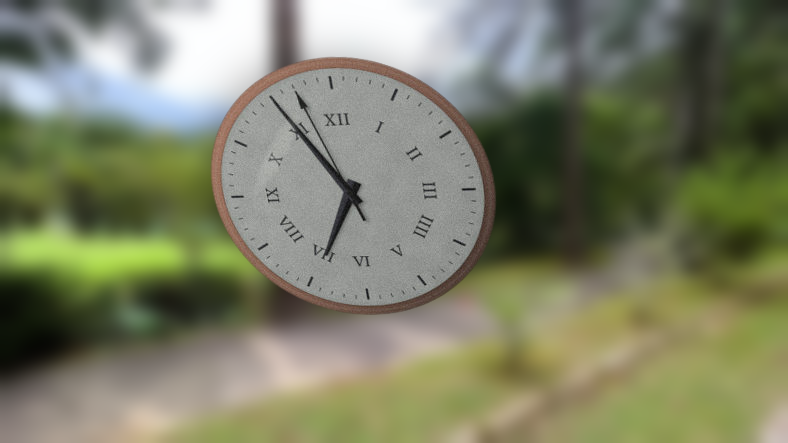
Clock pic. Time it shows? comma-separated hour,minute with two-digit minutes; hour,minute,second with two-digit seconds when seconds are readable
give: 6,54,57
